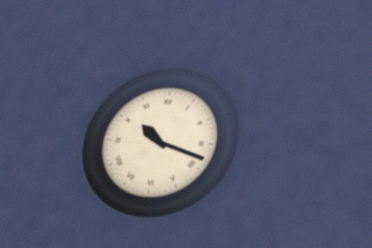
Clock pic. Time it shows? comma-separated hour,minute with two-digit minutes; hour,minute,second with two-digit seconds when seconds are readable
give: 10,18
